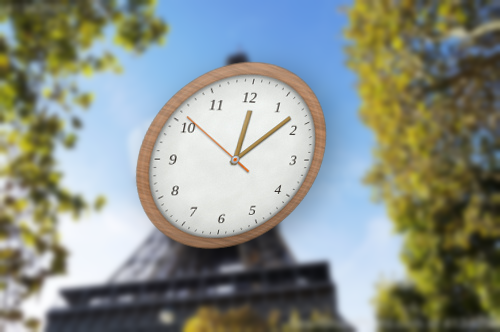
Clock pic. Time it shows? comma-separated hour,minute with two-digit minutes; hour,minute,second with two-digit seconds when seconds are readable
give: 12,07,51
